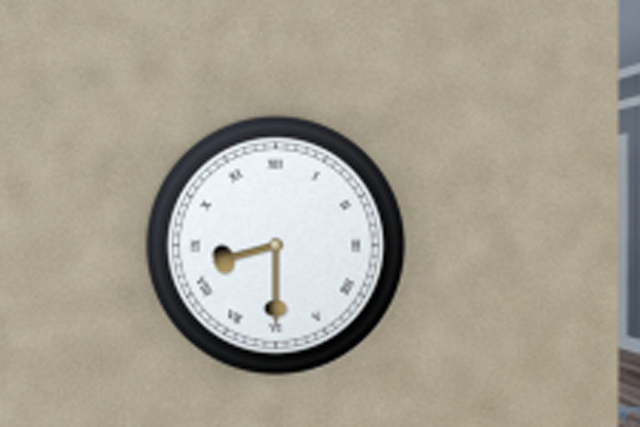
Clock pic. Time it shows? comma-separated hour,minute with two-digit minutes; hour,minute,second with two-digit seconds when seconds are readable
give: 8,30
